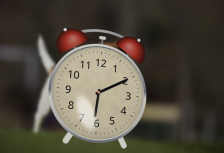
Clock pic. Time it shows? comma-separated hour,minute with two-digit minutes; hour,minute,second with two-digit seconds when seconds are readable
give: 6,10
